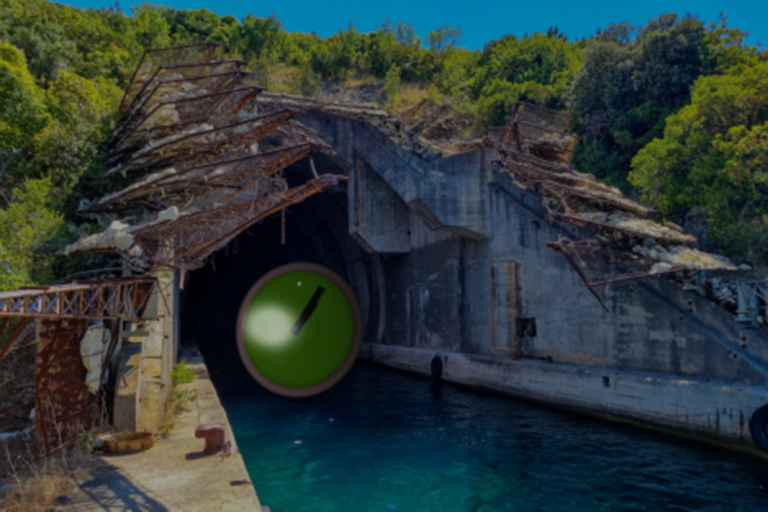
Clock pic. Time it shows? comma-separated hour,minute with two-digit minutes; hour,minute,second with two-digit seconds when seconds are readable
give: 1,05
